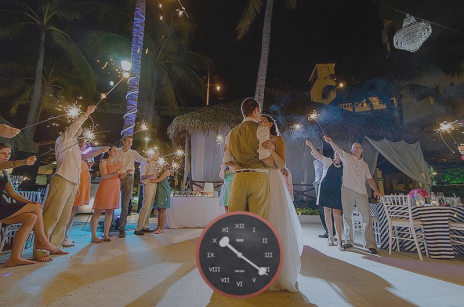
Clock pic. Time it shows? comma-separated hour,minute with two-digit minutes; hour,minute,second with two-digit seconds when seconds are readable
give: 10,21
